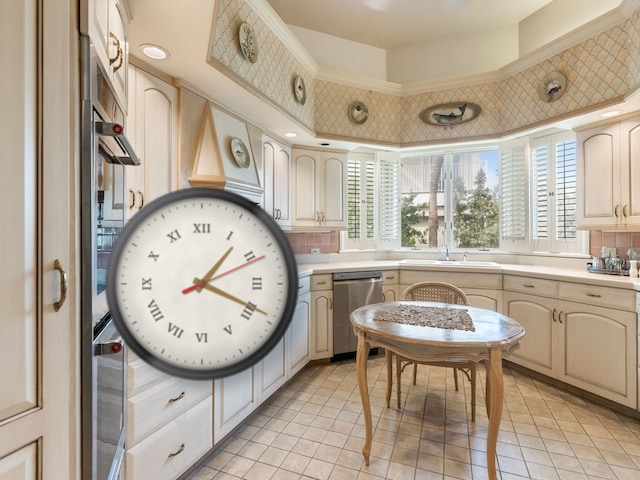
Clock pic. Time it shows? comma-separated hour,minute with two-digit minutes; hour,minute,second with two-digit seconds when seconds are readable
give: 1,19,11
